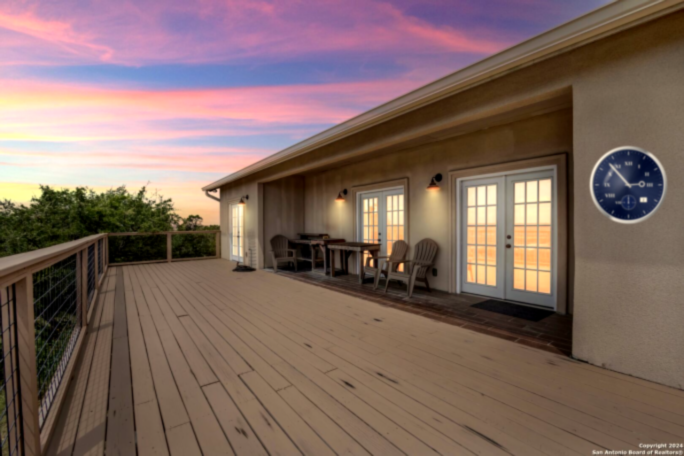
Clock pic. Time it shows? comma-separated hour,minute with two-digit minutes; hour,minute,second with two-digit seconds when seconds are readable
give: 2,53
